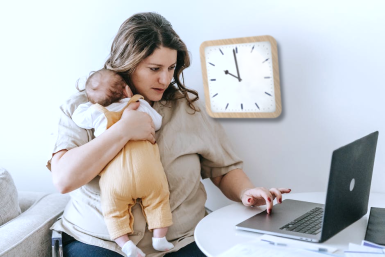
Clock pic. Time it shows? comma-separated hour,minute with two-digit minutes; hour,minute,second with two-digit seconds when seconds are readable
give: 9,59
